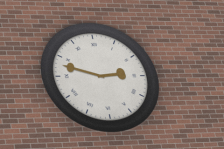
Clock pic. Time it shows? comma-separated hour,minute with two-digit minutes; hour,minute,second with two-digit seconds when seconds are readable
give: 2,48
